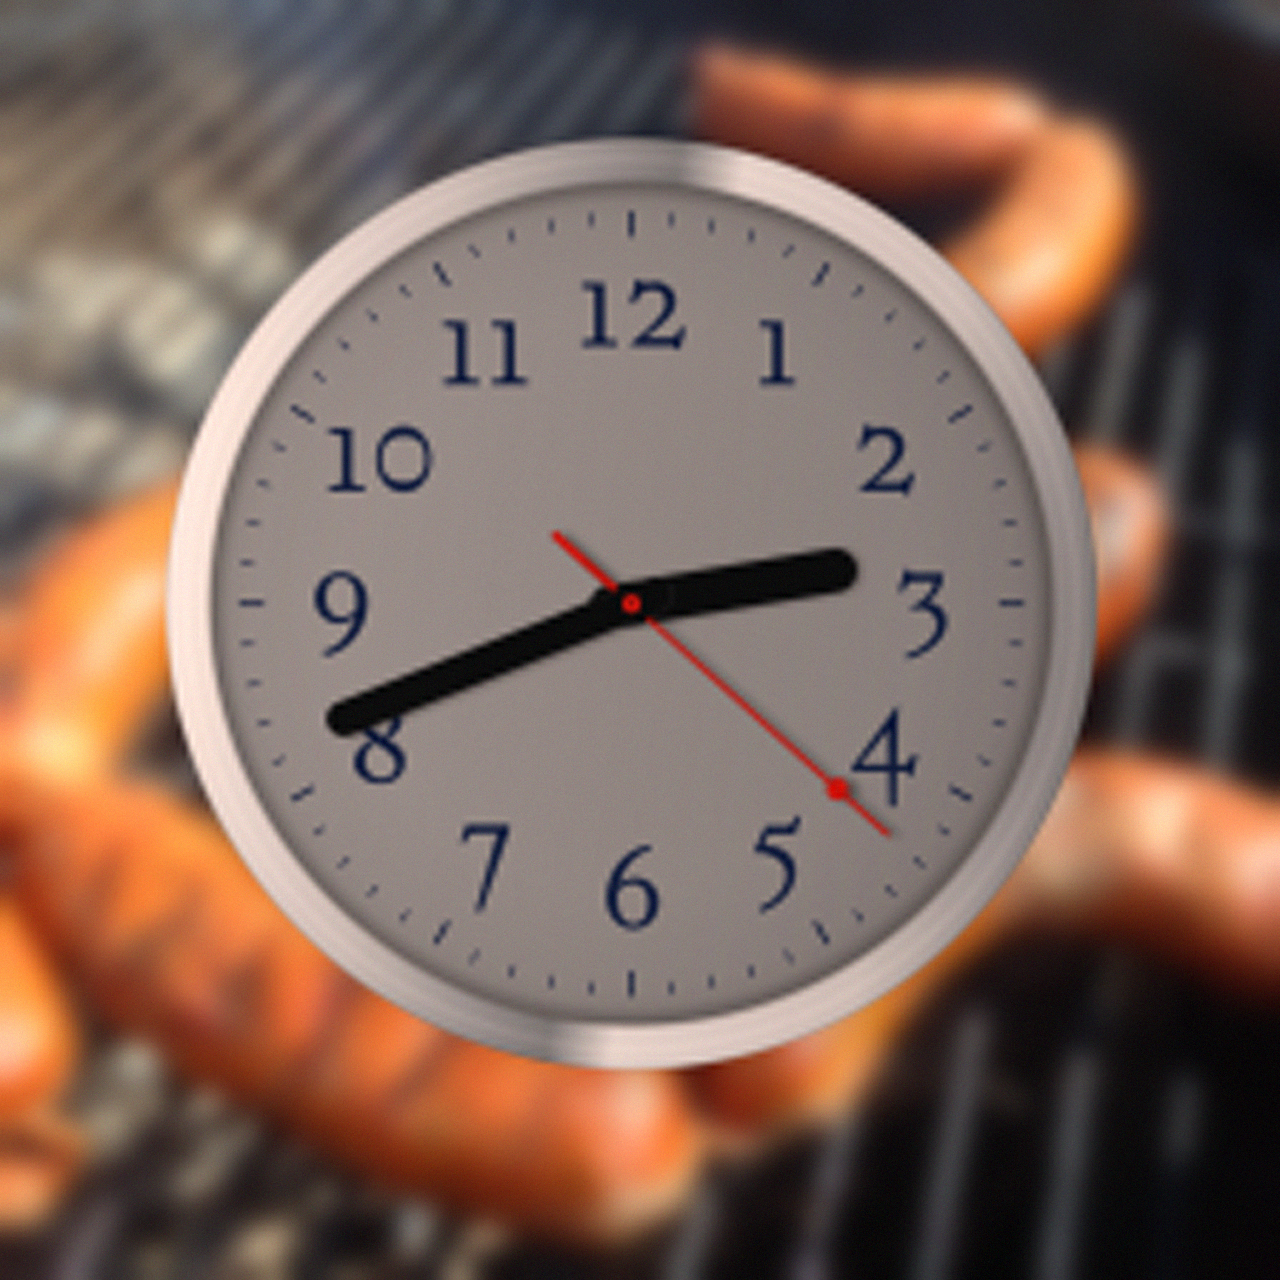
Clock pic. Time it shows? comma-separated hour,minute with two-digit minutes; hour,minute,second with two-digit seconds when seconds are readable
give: 2,41,22
